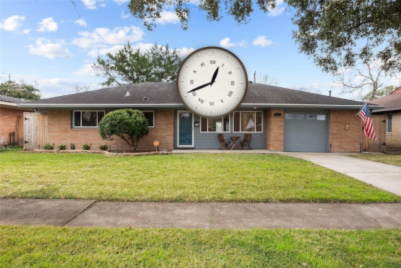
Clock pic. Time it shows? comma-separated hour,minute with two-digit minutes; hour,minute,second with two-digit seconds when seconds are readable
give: 12,41
